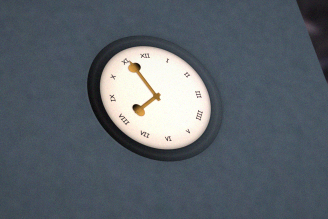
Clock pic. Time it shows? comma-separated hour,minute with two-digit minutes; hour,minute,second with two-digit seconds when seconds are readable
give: 7,56
